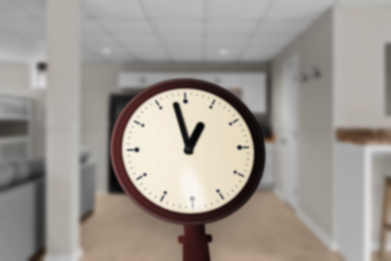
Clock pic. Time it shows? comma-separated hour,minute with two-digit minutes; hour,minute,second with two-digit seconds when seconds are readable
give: 12,58
